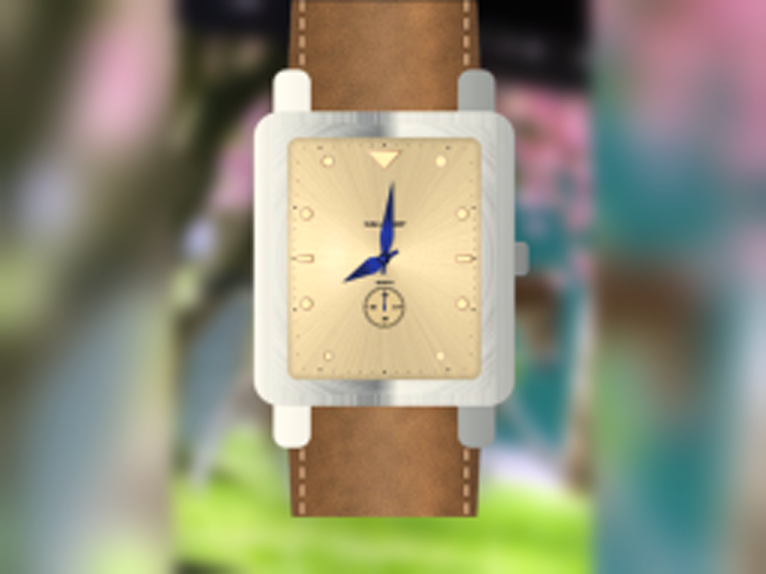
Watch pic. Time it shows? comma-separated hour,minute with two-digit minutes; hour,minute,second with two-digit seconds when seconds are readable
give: 8,01
